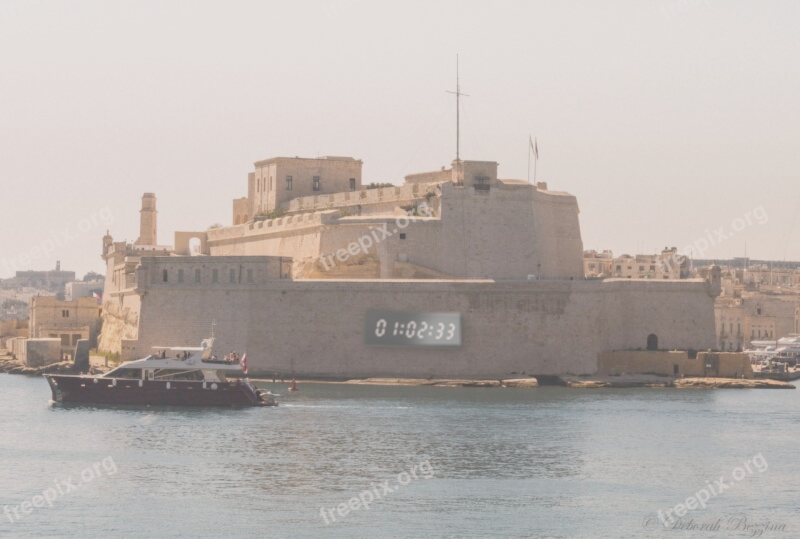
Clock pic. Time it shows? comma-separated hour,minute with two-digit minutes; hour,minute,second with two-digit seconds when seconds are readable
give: 1,02,33
